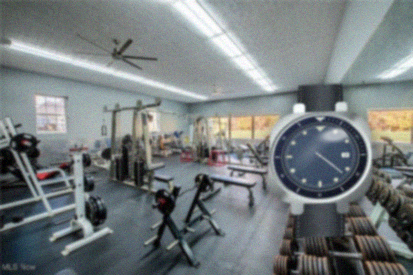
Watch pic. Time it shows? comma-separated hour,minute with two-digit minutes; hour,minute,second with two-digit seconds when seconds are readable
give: 4,22
